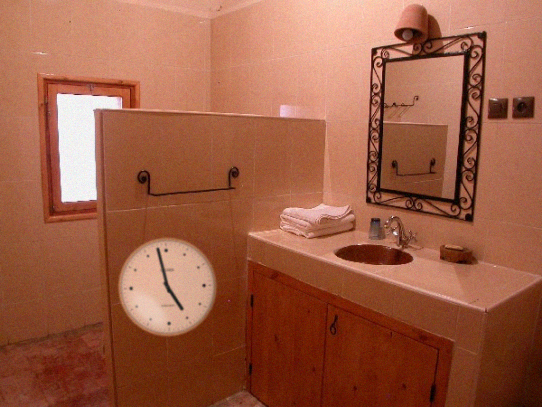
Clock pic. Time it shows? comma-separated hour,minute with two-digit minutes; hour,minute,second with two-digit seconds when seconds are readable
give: 4,58
